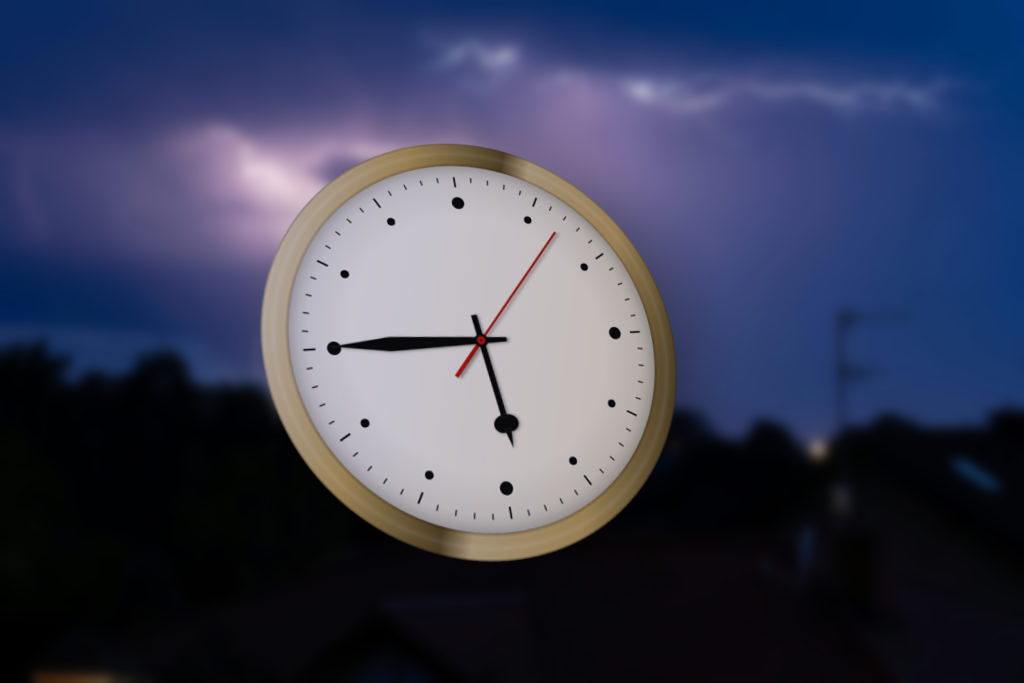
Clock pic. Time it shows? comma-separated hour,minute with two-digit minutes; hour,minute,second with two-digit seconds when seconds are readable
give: 5,45,07
